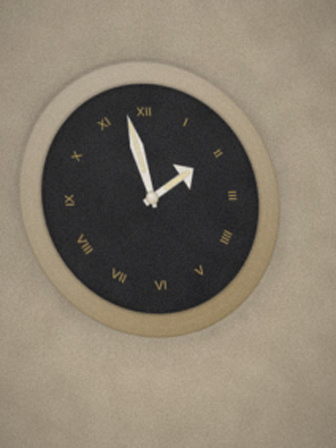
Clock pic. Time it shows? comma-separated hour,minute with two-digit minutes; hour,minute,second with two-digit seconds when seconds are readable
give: 1,58
